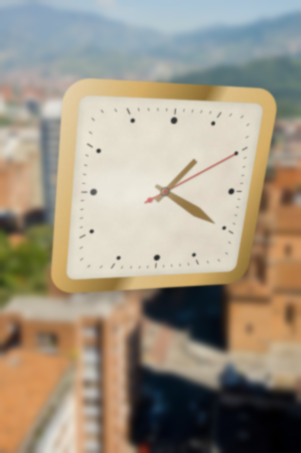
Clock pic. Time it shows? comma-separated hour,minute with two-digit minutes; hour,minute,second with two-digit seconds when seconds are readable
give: 1,20,10
